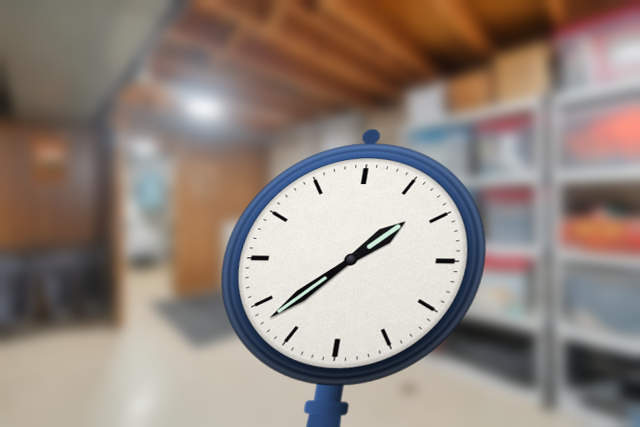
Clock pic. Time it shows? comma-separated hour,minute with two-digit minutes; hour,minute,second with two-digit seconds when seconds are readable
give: 1,38
